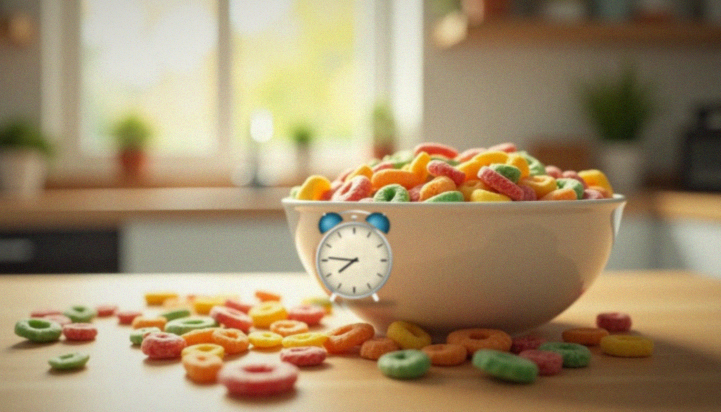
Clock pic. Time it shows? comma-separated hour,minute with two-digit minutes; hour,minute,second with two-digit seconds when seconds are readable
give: 7,46
